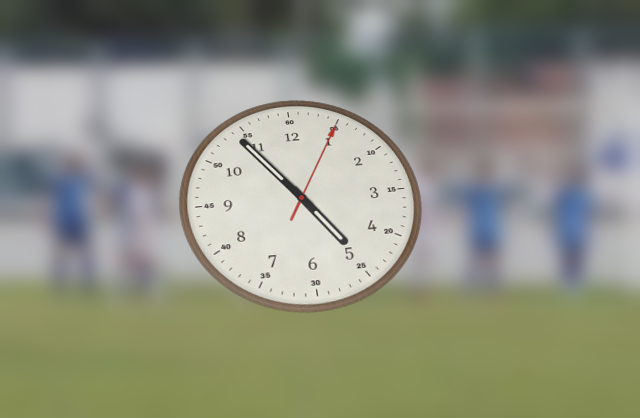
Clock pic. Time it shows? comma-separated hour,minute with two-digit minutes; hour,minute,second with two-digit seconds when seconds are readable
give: 4,54,05
